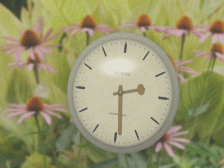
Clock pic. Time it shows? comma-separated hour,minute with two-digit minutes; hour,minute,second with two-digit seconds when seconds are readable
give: 2,29
